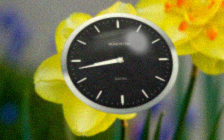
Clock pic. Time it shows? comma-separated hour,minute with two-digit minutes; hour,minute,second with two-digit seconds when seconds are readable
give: 8,43
